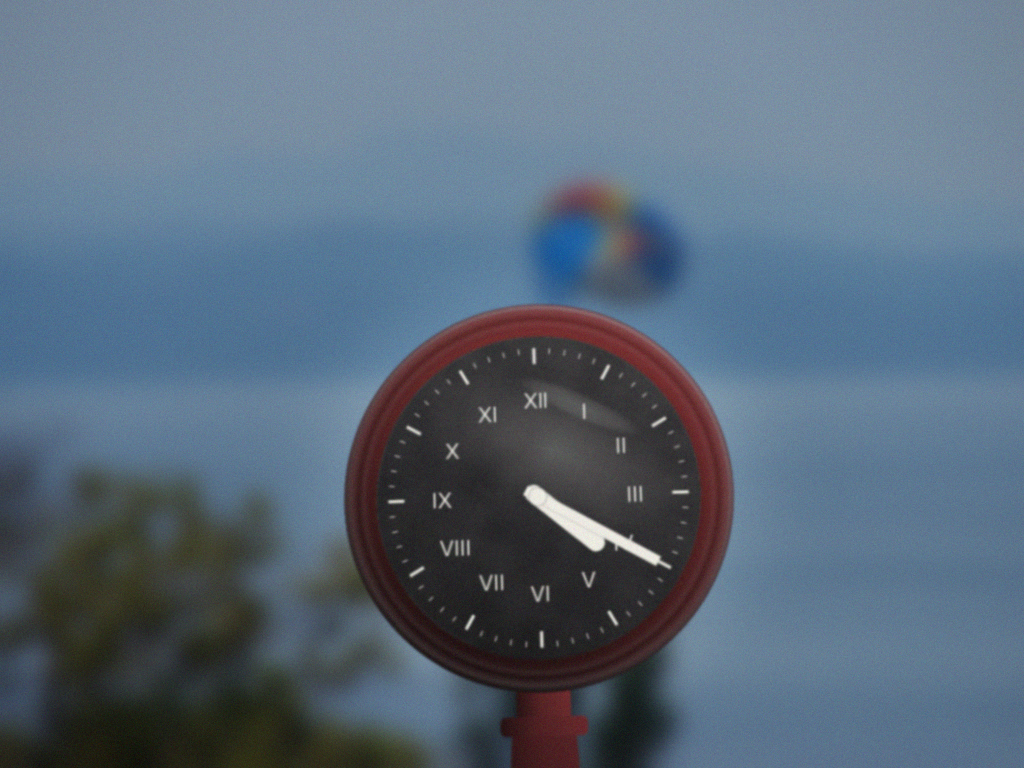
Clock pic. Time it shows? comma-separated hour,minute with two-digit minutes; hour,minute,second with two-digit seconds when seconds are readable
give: 4,20
